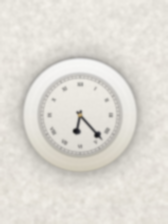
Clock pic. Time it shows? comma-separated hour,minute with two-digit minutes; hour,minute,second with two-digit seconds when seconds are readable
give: 6,23
